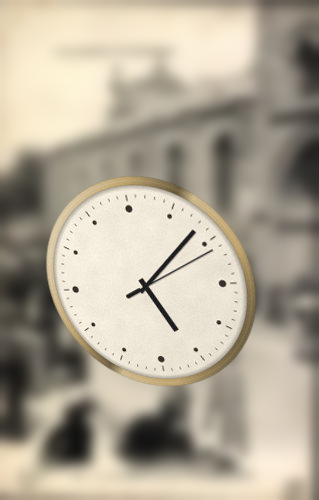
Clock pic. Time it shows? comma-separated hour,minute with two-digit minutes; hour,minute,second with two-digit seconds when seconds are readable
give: 5,08,11
